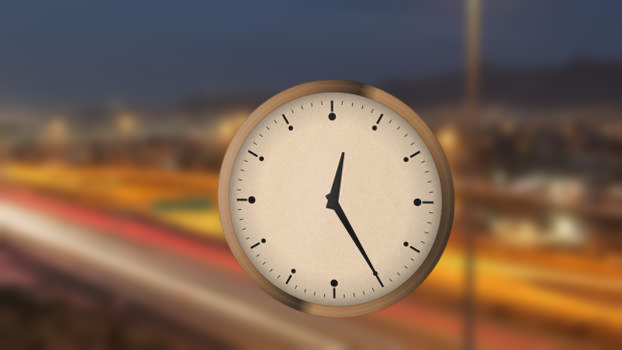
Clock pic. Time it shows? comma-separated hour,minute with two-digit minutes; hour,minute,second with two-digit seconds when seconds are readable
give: 12,25
